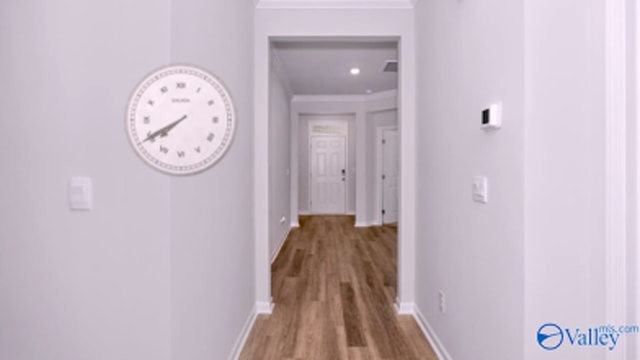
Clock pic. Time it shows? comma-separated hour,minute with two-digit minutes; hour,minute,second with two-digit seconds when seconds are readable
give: 7,40
